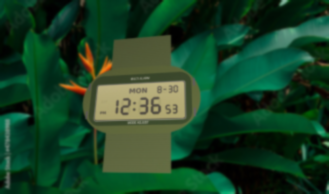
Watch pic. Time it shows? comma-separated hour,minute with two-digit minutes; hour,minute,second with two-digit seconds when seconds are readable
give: 12,36
